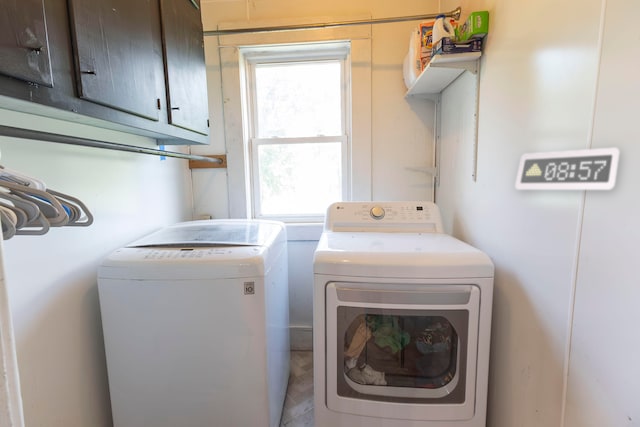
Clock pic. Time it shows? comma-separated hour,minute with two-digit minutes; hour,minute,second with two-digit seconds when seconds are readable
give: 8,57
